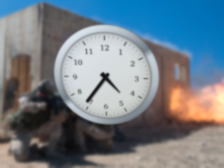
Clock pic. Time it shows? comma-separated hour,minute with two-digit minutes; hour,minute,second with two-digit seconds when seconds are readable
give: 4,36
